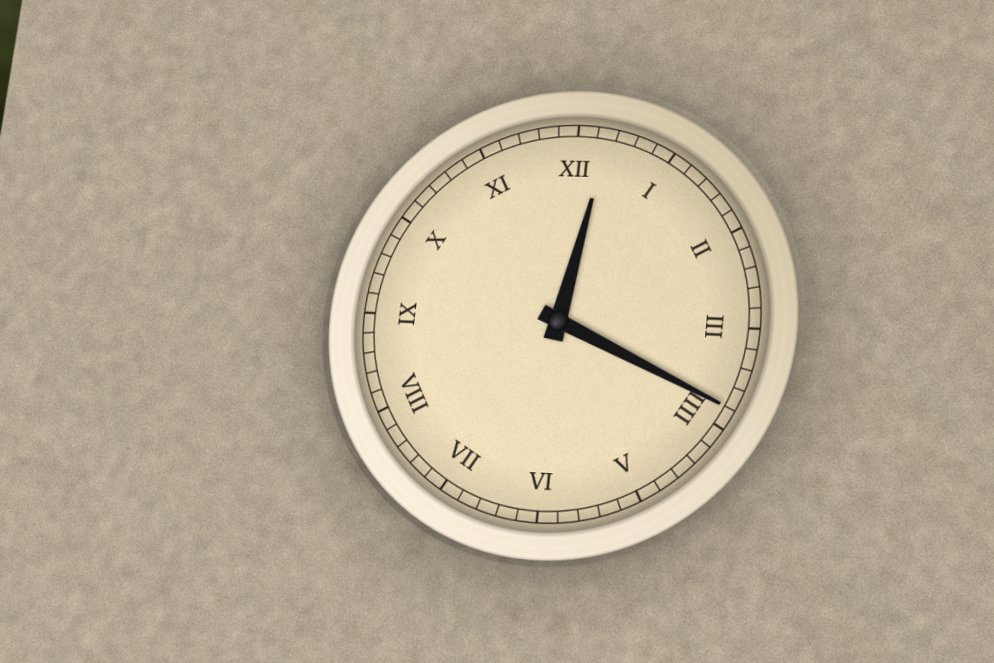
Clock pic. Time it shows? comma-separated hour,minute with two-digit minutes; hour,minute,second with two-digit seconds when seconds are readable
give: 12,19
